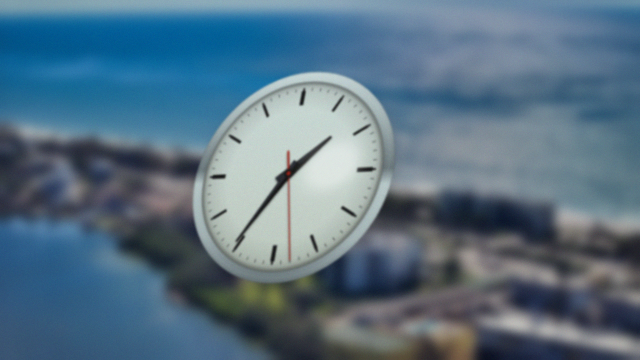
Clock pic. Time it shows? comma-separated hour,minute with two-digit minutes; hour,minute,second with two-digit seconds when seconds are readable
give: 1,35,28
